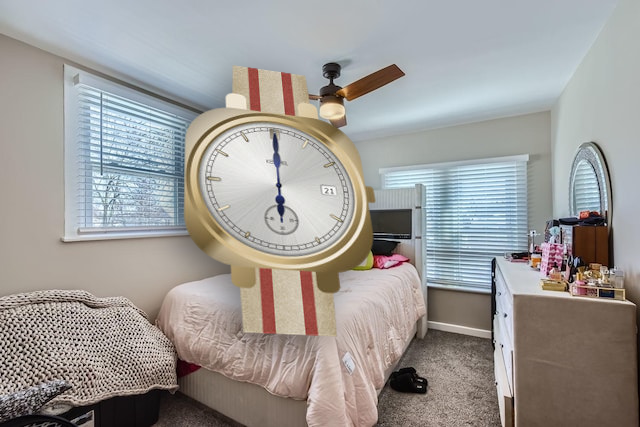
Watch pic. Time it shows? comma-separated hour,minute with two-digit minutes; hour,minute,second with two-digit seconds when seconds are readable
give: 6,00
